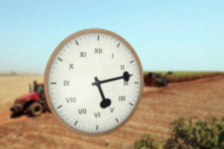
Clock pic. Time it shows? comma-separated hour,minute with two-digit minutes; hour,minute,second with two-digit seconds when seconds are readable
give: 5,13
